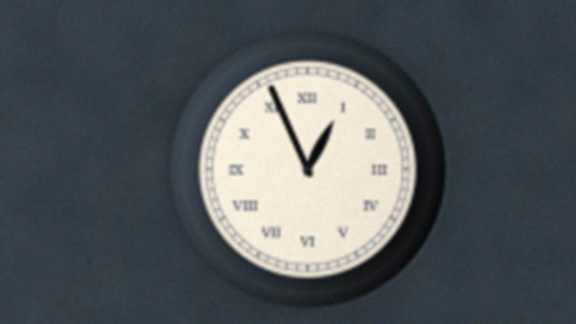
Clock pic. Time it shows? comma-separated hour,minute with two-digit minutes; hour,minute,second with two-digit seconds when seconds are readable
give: 12,56
